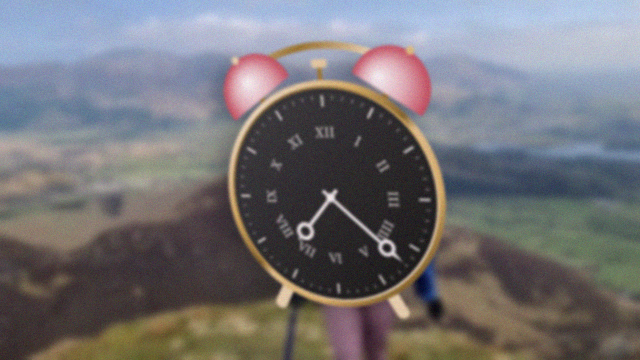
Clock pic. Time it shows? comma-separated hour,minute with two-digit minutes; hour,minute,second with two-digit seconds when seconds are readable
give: 7,22
